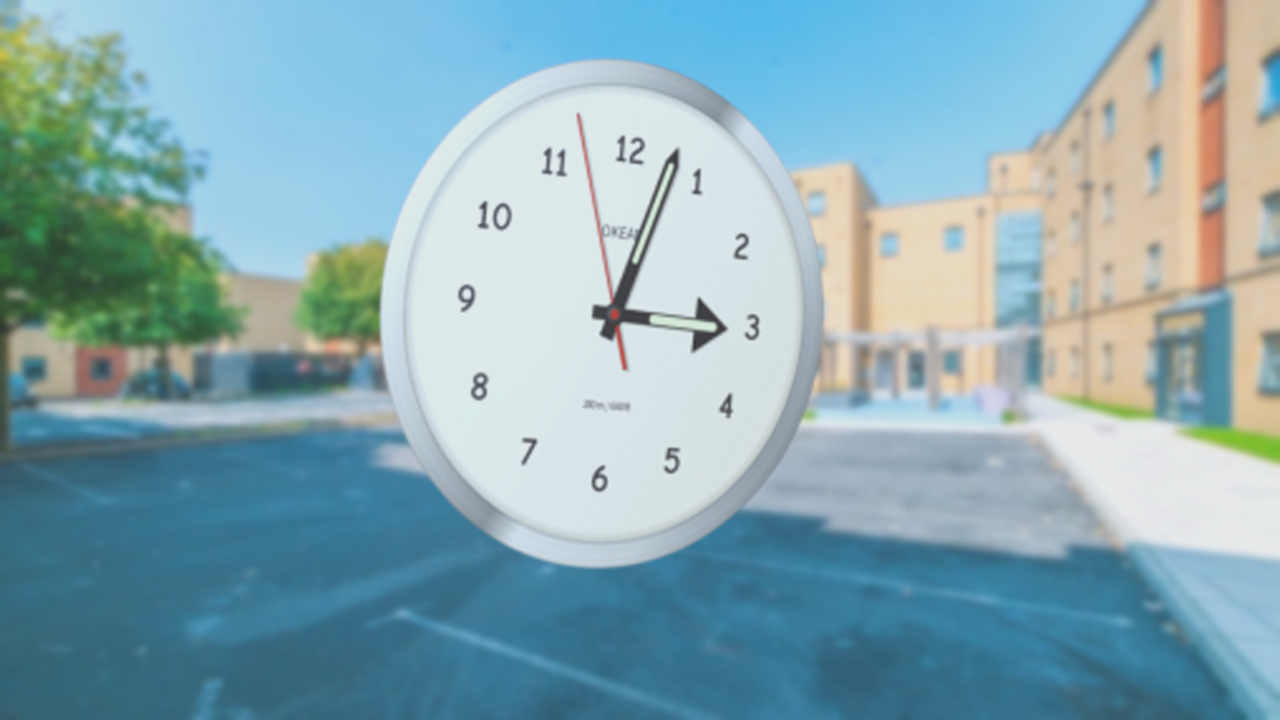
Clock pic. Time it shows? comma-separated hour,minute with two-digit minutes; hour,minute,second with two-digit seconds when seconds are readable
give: 3,02,57
